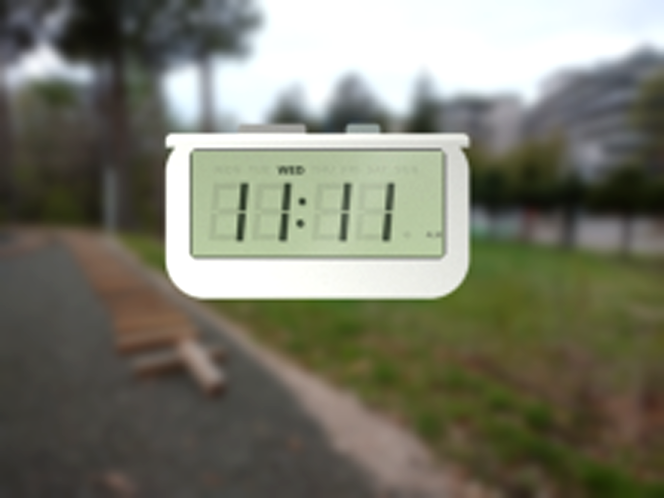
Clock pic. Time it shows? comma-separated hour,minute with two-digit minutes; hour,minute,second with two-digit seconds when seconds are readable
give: 11,11
